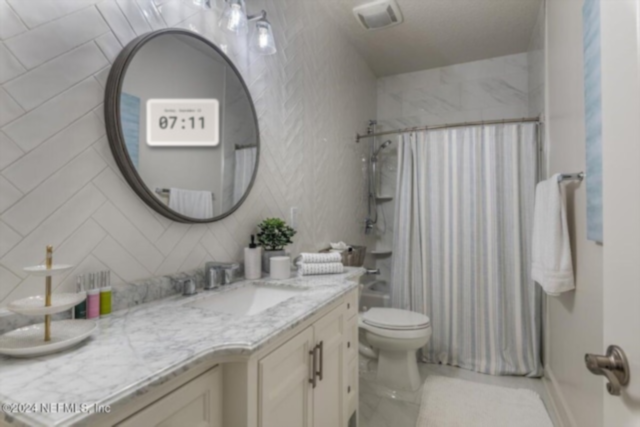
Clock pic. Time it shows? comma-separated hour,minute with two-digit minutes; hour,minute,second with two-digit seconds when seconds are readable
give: 7,11
